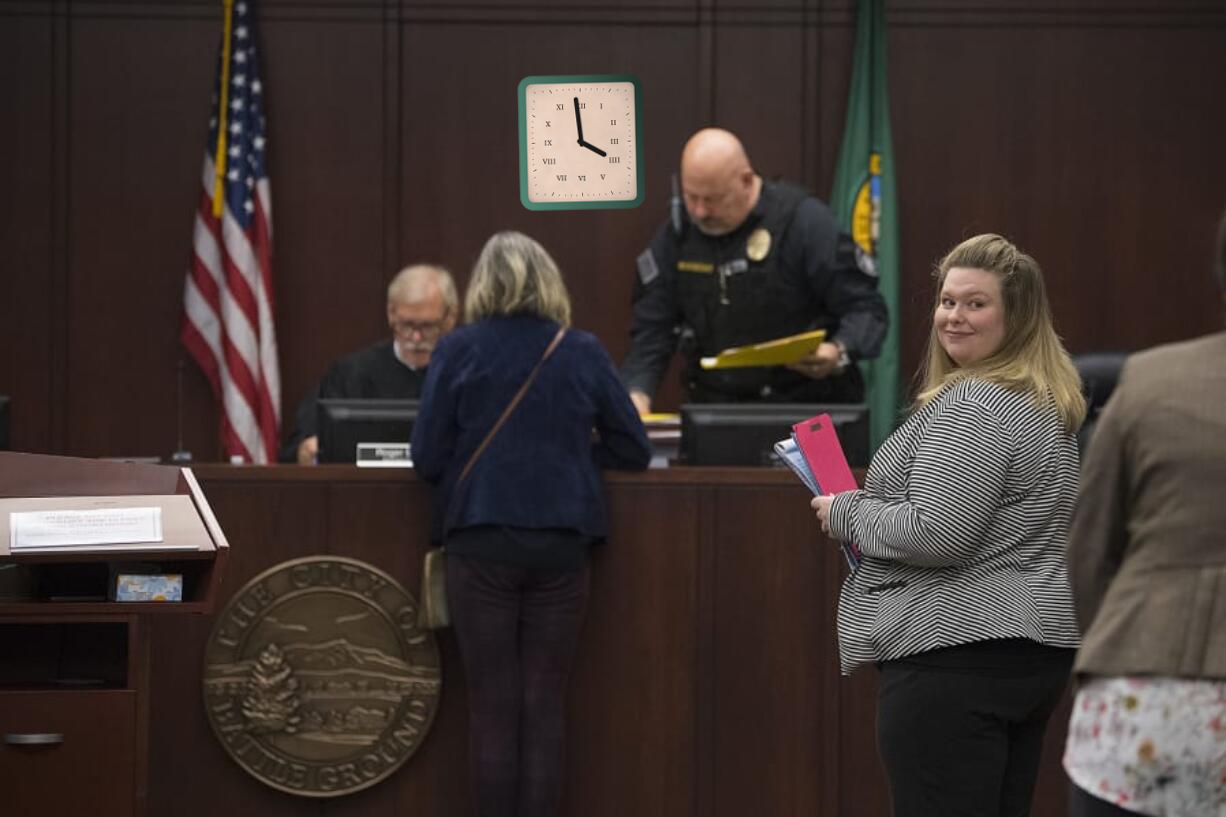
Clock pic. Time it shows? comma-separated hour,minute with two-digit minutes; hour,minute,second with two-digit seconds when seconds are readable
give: 3,59
